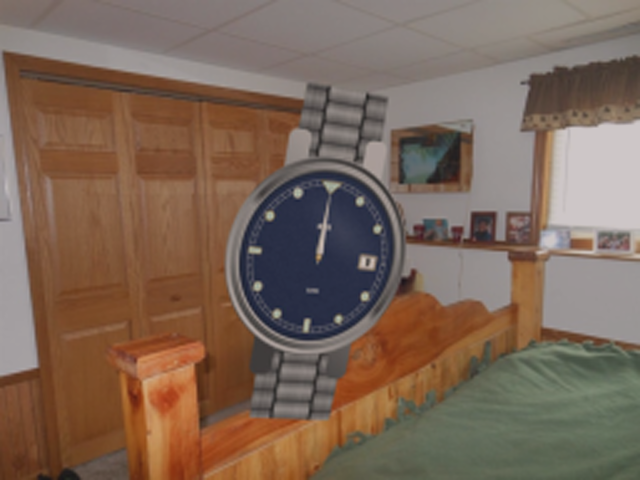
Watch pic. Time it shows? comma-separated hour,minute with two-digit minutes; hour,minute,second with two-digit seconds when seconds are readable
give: 12,00
